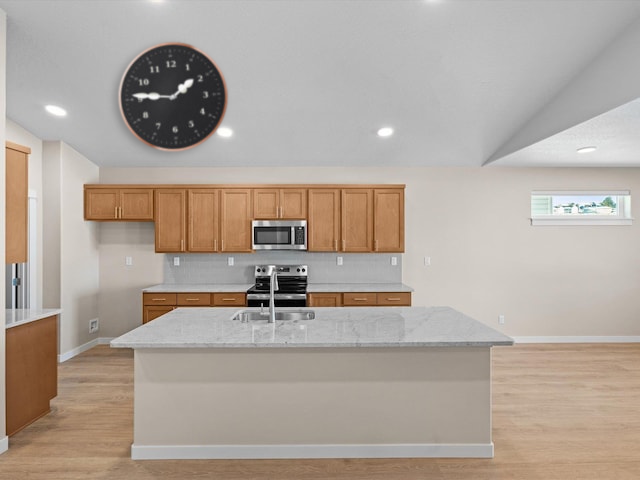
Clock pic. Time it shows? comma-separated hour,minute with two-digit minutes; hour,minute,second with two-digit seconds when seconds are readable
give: 1,46
